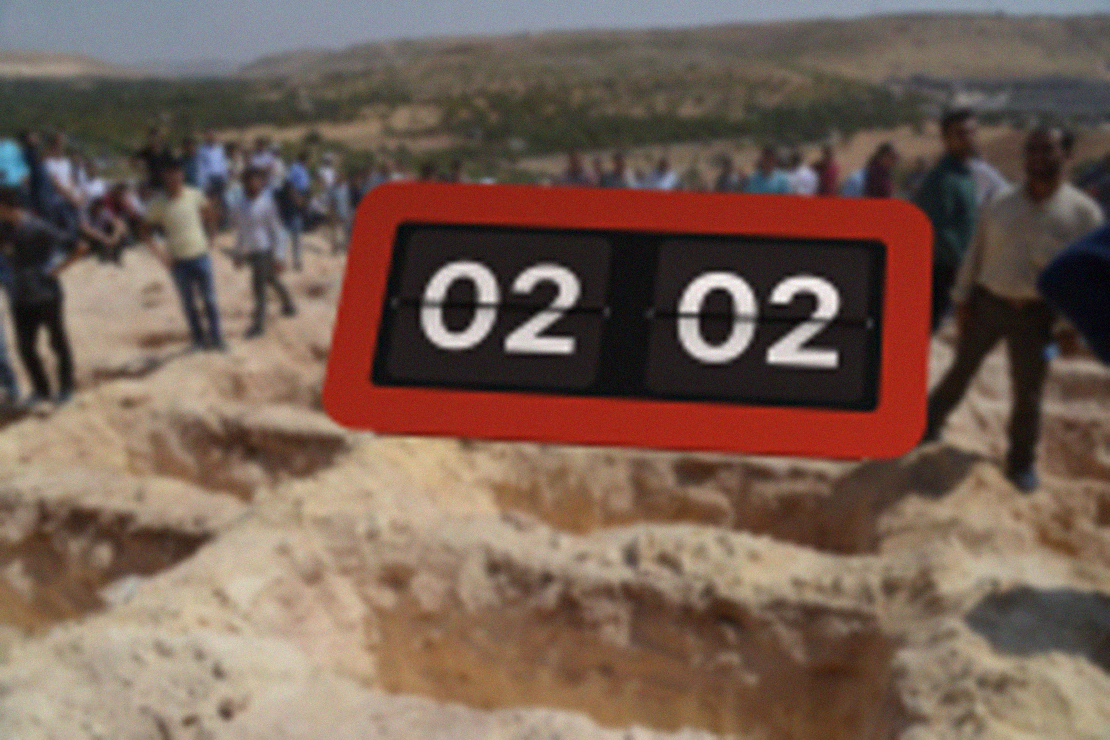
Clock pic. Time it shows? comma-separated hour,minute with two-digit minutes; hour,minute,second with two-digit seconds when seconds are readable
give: 2,02
